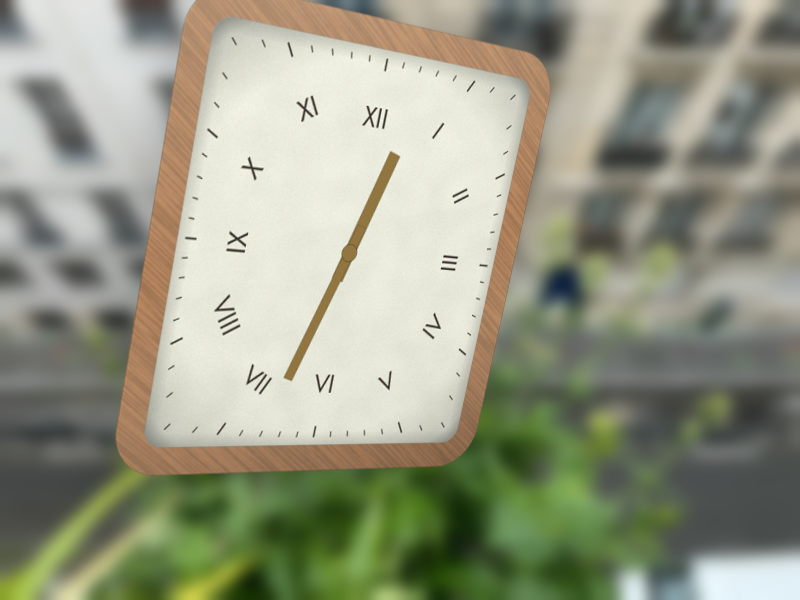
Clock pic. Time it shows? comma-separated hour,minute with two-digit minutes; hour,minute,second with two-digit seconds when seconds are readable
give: 12,33
